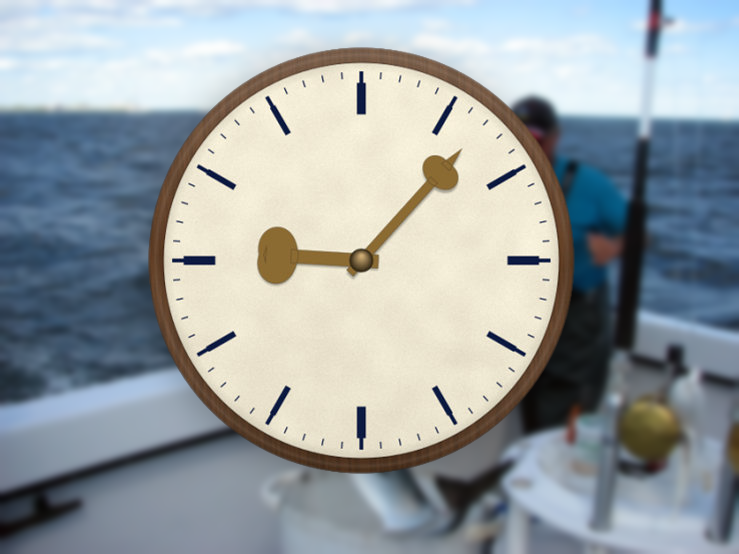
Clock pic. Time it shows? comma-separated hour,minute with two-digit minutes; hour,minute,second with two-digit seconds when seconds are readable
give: 9,07
